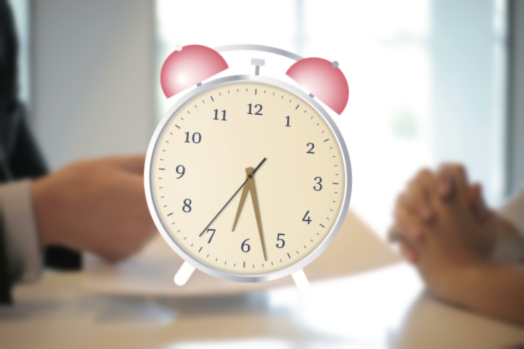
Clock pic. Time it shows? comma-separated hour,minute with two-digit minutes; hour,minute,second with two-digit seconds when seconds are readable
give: 6,27,36
